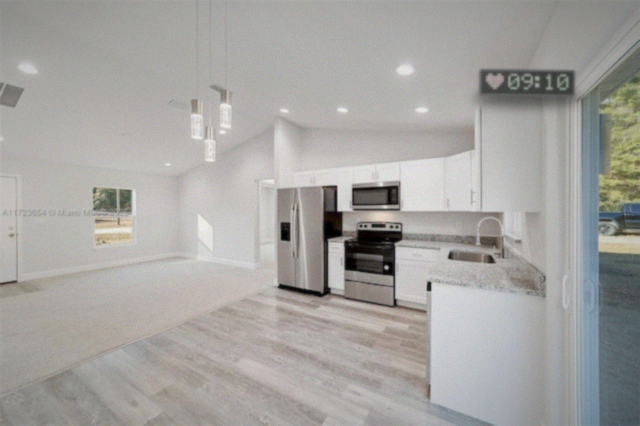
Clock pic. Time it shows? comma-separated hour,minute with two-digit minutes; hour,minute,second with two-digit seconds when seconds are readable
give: 9,10
